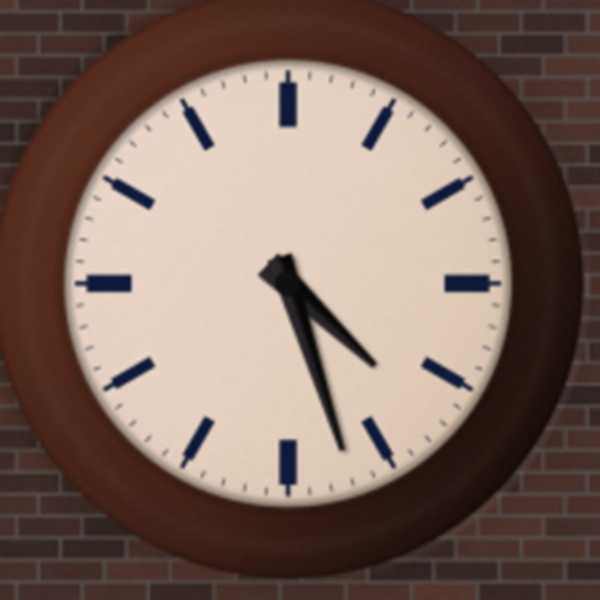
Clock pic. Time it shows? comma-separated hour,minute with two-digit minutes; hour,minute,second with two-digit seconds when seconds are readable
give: 4,27
